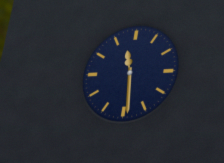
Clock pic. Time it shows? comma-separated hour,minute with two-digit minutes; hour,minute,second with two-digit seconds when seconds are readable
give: 11,29
